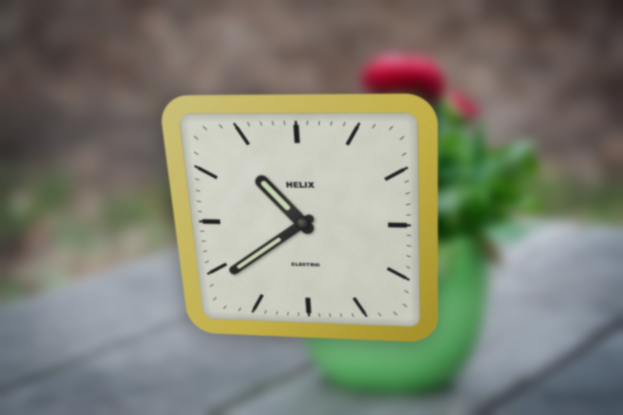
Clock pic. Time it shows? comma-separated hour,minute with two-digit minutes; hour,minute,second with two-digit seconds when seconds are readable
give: 10,39
